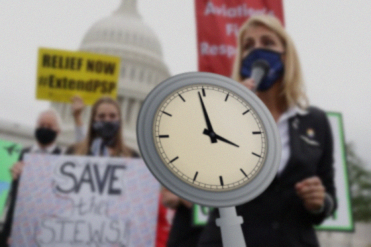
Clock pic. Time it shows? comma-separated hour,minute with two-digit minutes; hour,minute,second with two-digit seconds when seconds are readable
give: 3,59
